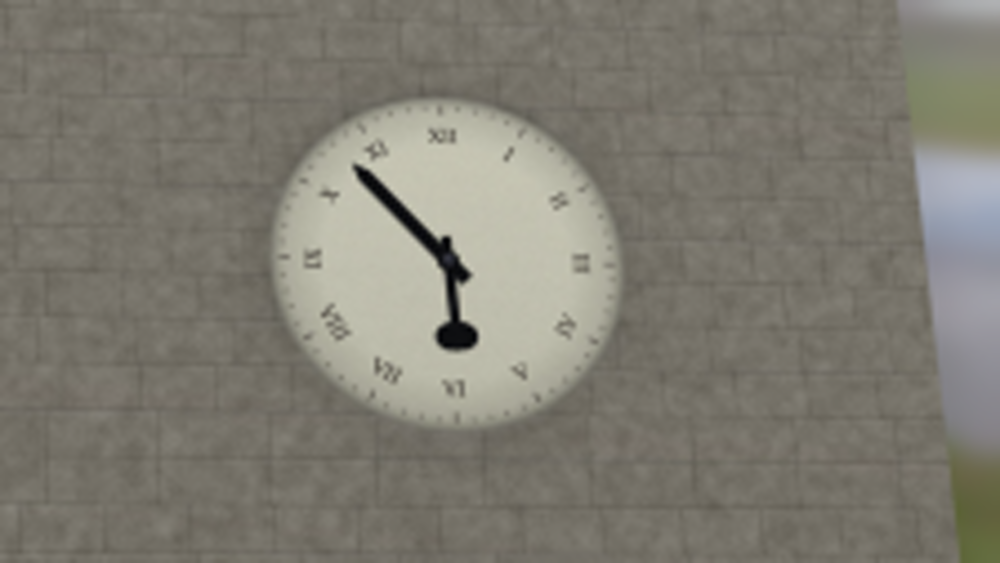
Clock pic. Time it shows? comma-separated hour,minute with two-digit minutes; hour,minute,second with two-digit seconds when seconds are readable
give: 5,53
